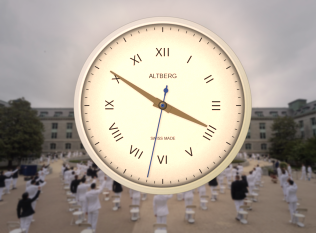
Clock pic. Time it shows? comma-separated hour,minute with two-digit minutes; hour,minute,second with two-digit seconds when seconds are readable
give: 3,50,32
